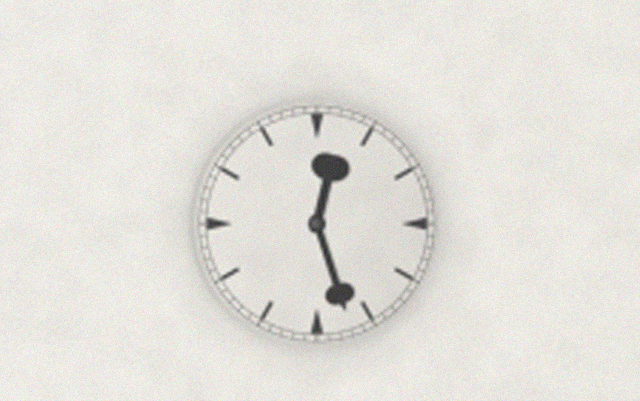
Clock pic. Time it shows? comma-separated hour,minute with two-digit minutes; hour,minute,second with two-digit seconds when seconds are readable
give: 12,27
